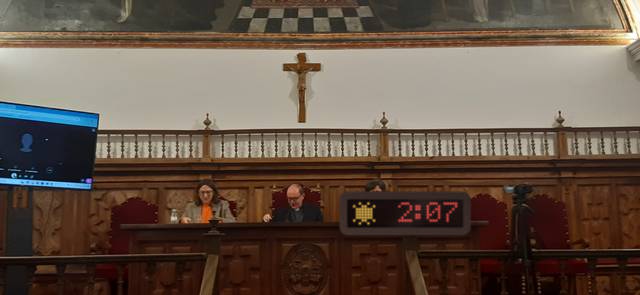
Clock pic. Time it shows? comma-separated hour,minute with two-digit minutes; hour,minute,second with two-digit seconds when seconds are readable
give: 2,07
